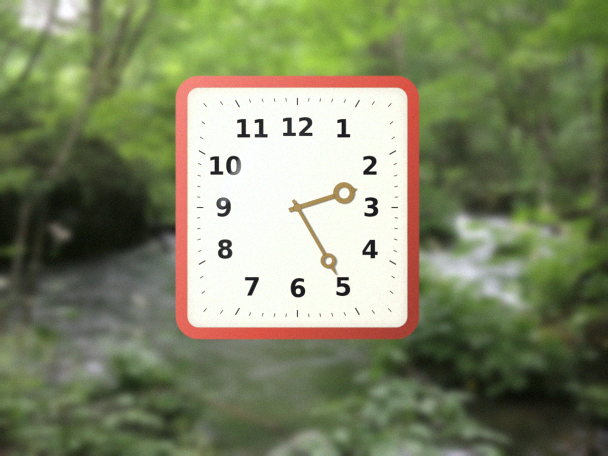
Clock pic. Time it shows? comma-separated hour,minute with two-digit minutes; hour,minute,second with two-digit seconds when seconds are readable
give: 2,25
